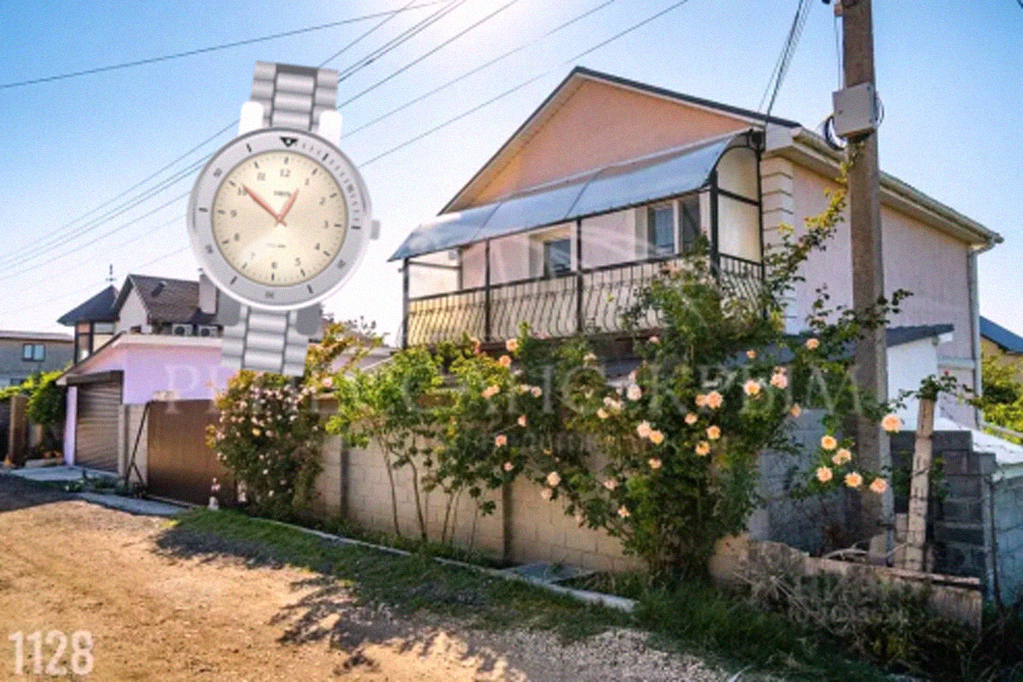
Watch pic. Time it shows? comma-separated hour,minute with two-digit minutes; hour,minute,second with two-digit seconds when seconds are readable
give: 12,51
